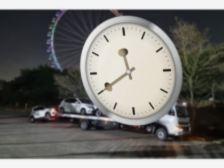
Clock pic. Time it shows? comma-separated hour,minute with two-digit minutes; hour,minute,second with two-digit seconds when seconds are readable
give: 11,40
